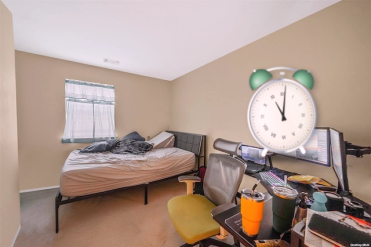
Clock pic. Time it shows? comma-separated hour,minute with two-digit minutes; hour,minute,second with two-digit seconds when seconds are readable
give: 11,01
